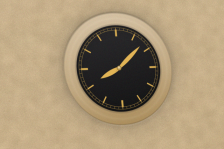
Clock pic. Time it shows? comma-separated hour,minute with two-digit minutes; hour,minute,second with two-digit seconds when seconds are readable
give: 8,08
